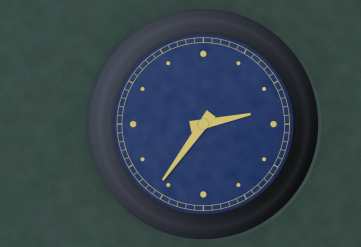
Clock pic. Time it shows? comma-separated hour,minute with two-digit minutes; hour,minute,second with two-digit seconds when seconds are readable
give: 2,36
